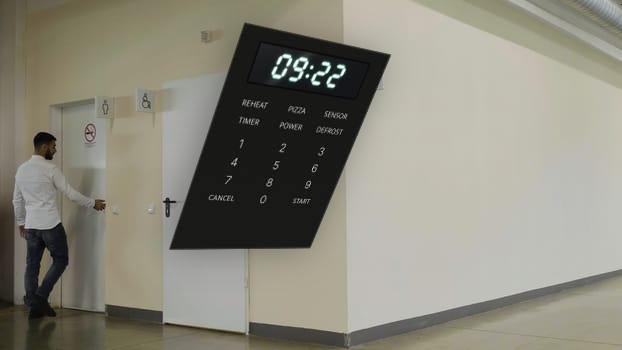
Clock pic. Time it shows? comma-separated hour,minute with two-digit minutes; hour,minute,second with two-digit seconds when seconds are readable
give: 9,22
